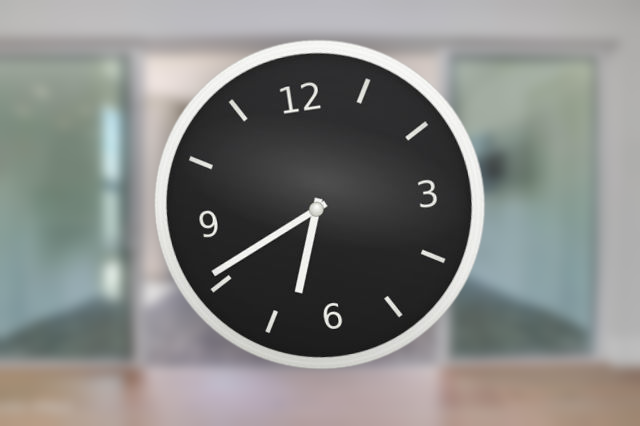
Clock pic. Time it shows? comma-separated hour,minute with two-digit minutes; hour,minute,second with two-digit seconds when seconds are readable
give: 6,41
